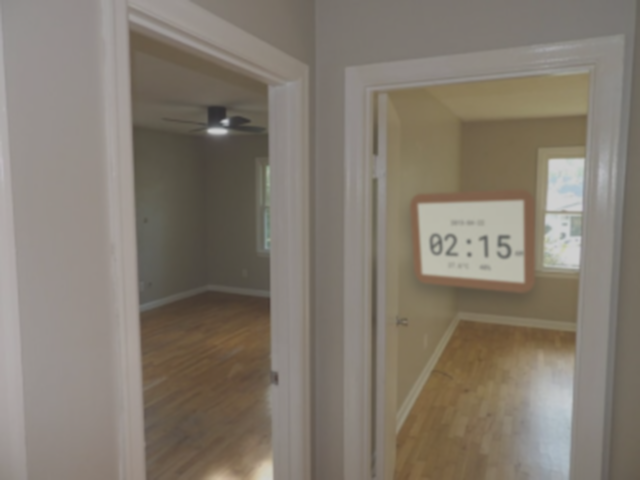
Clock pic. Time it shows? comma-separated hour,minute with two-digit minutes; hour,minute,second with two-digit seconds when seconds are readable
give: 2,15
